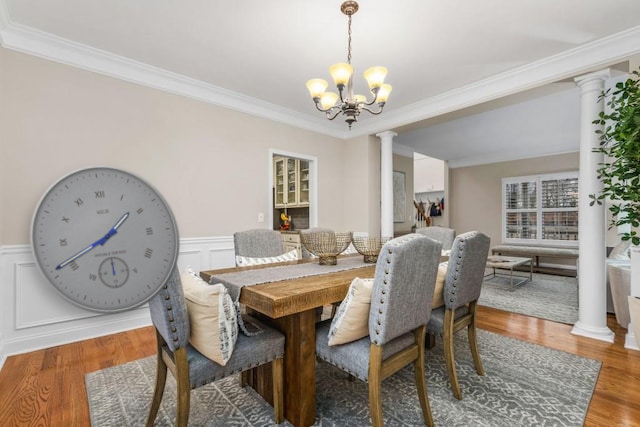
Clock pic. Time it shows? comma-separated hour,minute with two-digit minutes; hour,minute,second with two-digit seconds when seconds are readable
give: 1,41
